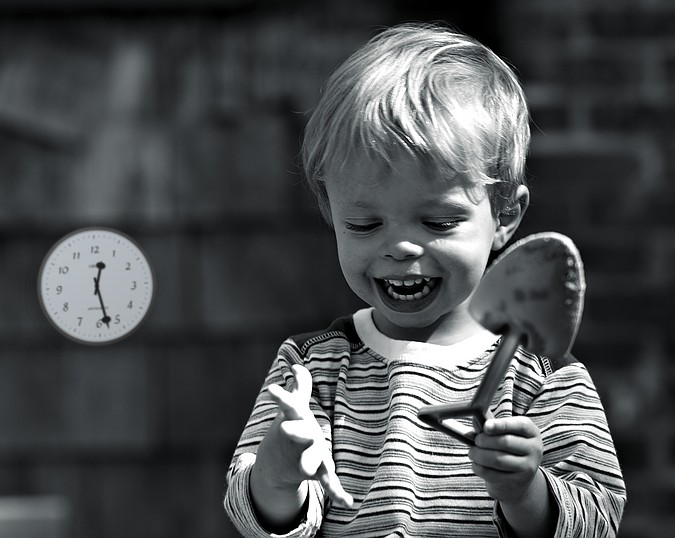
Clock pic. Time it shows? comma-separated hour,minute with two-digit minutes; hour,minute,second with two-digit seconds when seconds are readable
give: 12,28
